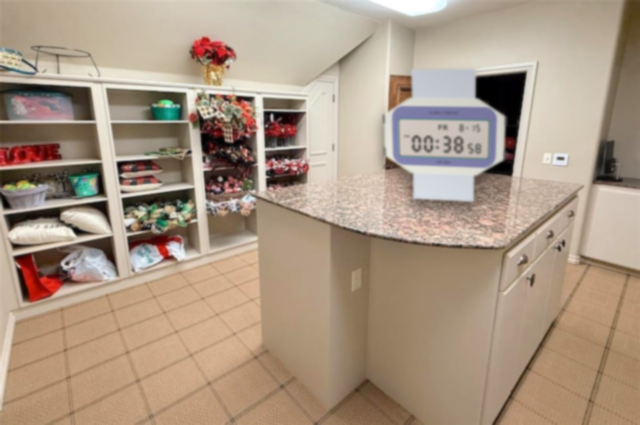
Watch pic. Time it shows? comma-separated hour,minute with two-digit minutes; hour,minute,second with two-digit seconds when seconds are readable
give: 0,38
